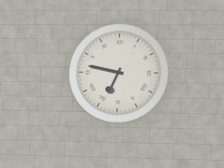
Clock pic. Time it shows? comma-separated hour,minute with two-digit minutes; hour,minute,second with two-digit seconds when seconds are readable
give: 6,47
